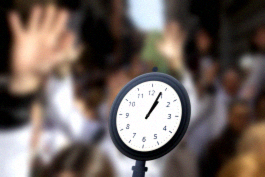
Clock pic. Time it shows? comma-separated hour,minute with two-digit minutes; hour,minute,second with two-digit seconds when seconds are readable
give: 1,04
